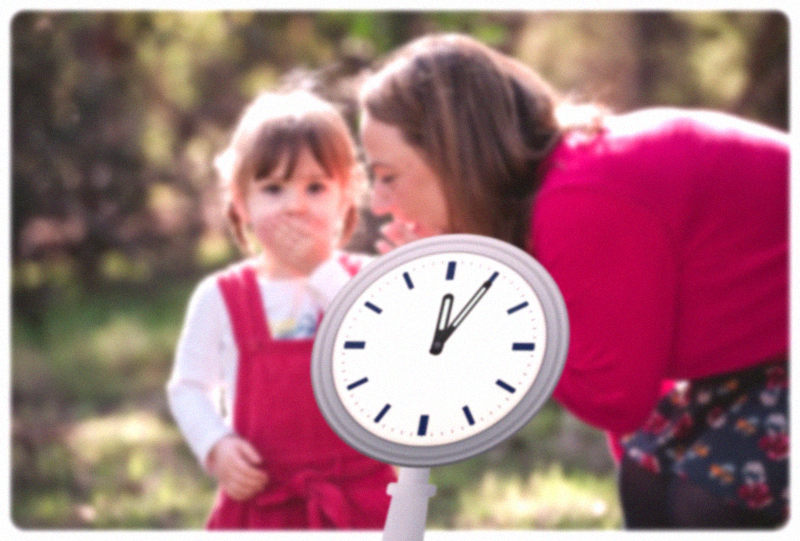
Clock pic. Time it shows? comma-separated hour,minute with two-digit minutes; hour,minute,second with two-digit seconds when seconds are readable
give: 12,05
